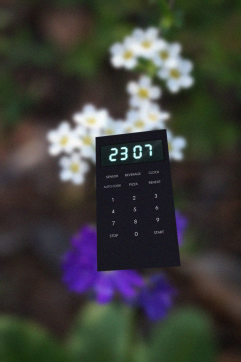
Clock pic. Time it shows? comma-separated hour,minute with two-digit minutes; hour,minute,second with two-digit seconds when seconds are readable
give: 23,07
